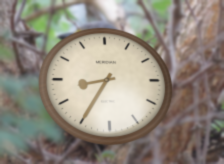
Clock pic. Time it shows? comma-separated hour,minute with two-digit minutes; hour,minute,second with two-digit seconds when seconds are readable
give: 8,35
